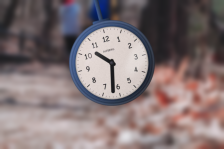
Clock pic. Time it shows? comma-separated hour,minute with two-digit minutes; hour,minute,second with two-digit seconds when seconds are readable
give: 10,32
